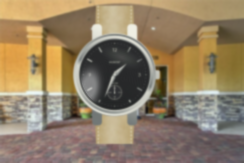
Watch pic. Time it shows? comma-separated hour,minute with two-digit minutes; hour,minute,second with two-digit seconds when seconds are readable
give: 1,34
